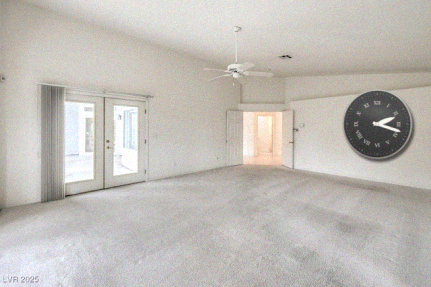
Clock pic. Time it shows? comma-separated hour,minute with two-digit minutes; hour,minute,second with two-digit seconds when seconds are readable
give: 2,18
